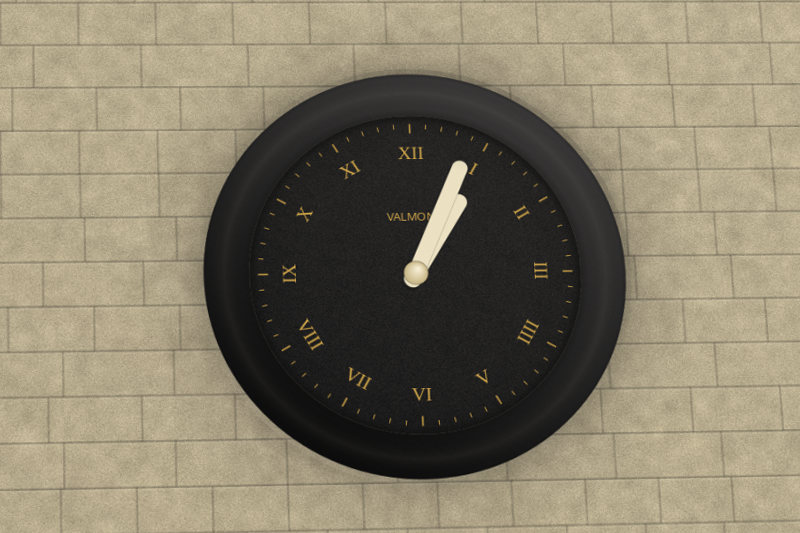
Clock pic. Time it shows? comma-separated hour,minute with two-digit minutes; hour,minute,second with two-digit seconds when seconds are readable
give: 1,04
